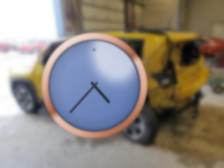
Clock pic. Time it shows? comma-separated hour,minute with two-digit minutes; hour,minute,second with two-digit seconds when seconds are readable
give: 4,37
